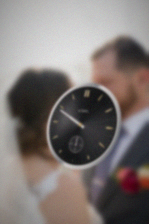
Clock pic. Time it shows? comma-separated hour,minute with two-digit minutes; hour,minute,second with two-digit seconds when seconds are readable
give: 9,49
